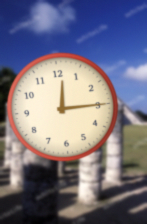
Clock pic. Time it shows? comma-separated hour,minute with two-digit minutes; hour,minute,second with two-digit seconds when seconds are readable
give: 12,15
